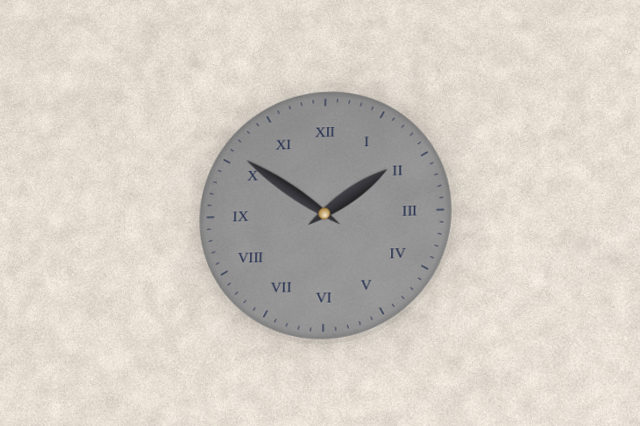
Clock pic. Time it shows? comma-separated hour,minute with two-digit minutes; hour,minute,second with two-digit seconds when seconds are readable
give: 1,51
